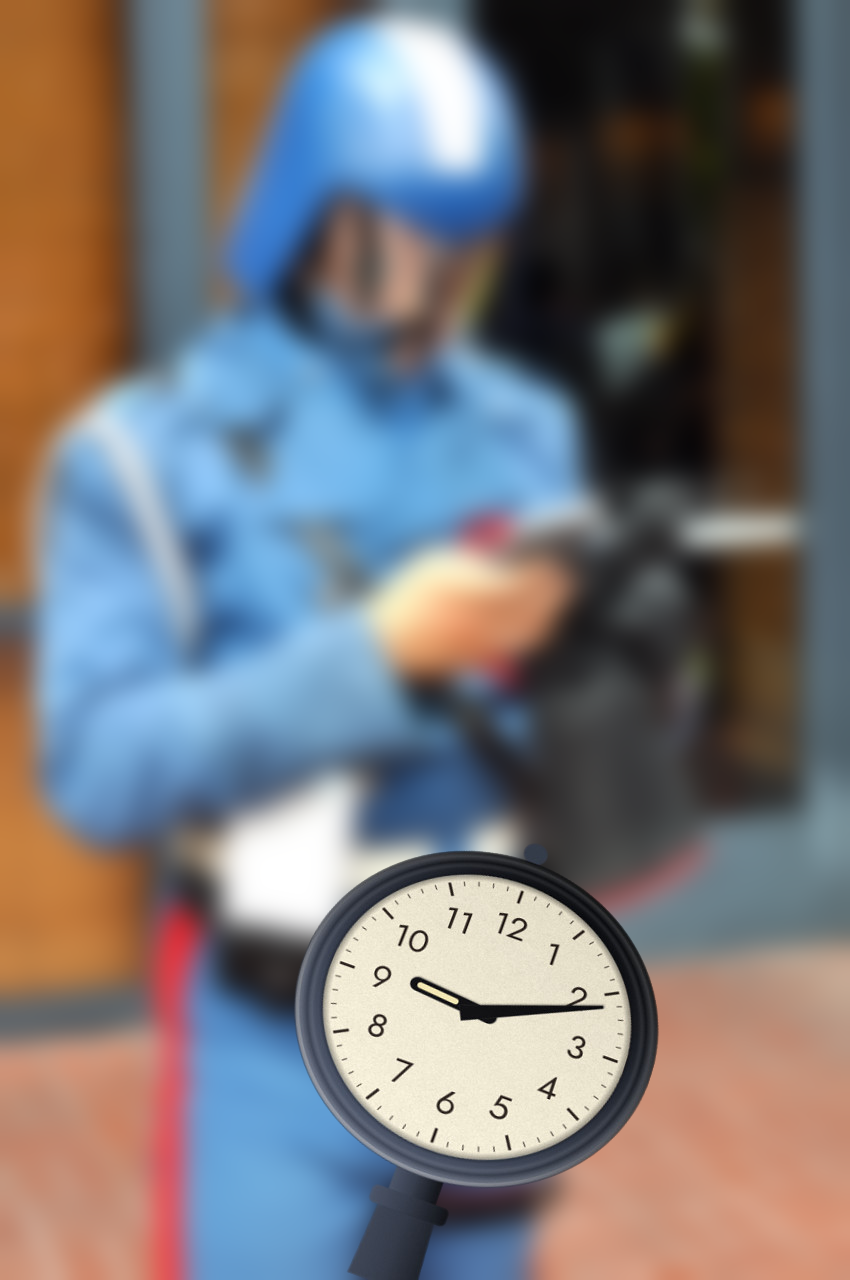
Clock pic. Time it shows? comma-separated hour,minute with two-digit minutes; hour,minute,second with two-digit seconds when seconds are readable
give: 9,11
